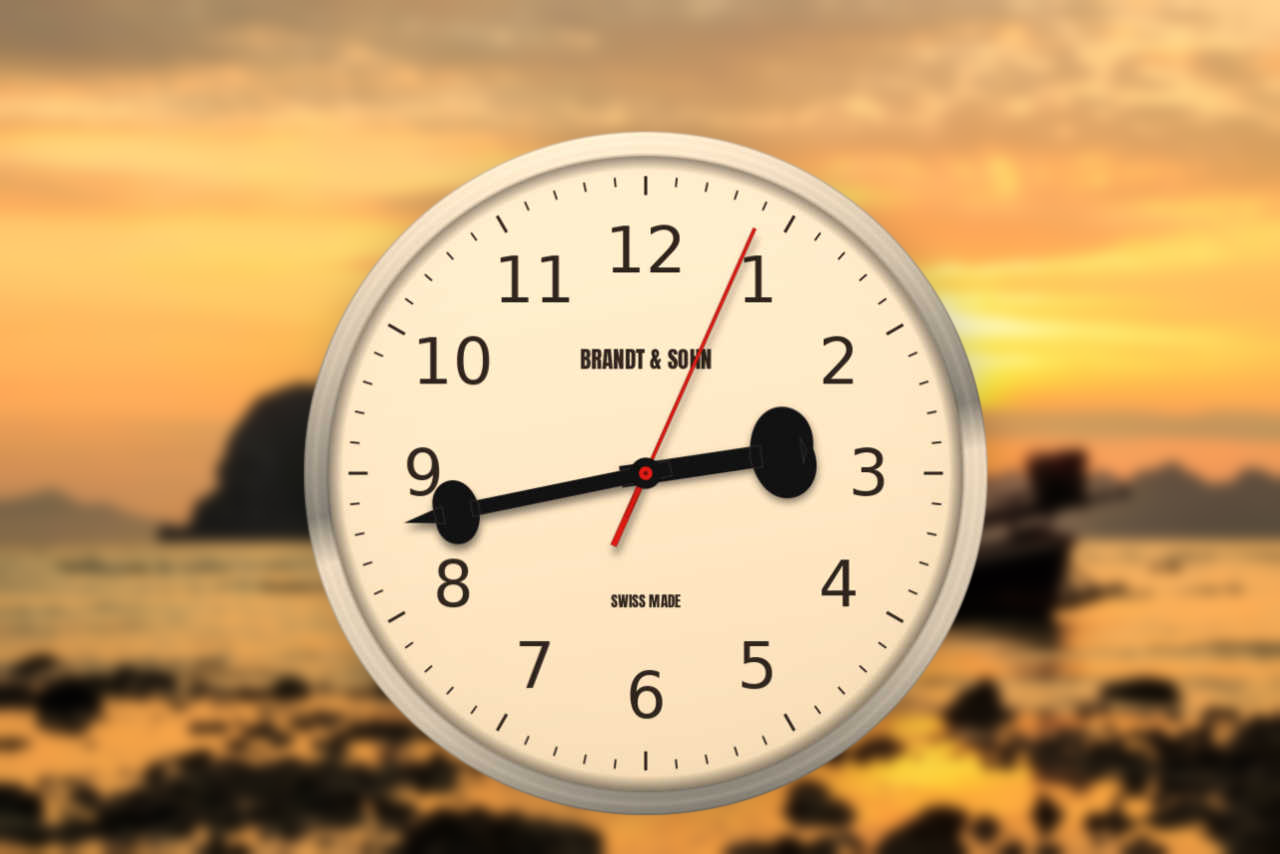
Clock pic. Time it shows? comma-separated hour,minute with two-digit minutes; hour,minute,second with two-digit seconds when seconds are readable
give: 2,43,04
